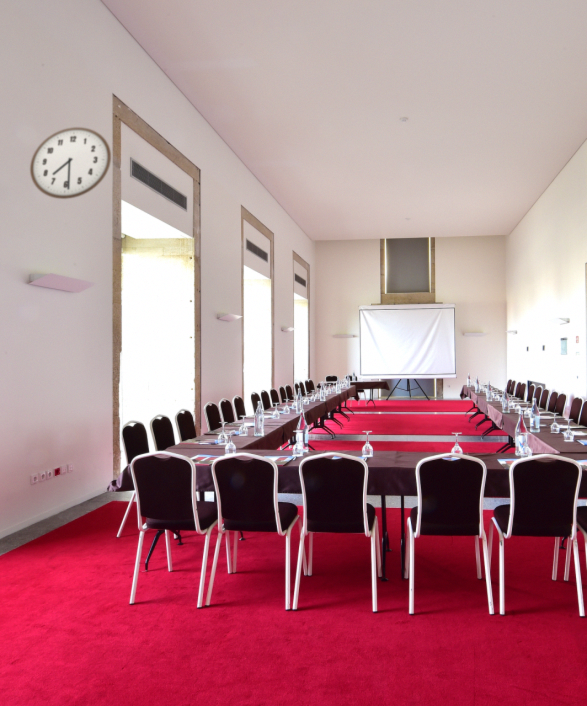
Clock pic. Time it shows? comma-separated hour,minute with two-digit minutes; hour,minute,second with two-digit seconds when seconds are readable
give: 7,29
